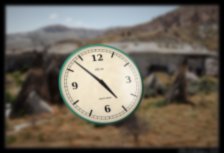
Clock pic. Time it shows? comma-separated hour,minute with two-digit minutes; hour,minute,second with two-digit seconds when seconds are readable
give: 4,53
